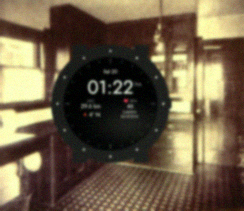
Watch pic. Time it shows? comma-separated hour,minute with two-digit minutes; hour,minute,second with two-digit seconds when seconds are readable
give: 1,22
